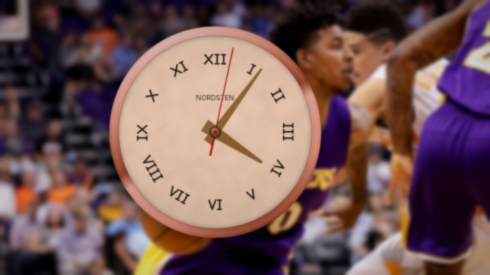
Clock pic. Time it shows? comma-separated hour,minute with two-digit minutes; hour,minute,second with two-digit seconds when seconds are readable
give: 4,06,02
